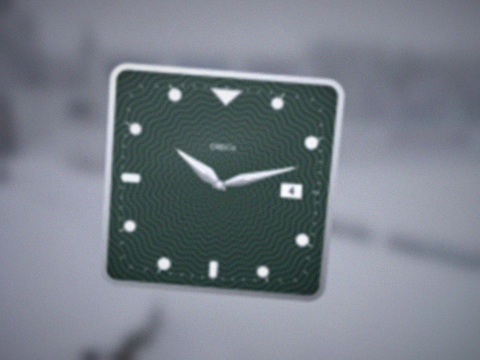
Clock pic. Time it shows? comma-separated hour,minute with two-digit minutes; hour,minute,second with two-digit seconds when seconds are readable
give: 10,12
